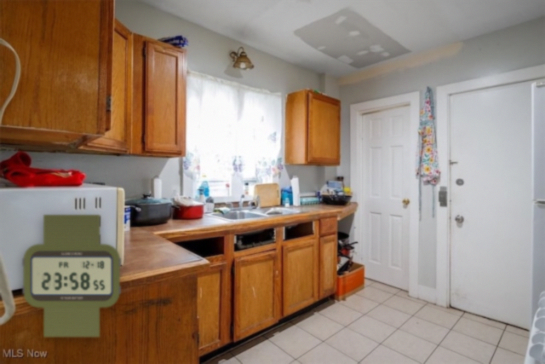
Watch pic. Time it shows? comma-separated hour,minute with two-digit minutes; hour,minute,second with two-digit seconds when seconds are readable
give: 23,58
